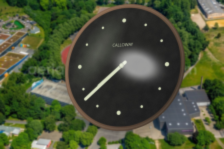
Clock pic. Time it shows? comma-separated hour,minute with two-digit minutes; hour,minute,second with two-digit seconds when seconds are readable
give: 7,38
